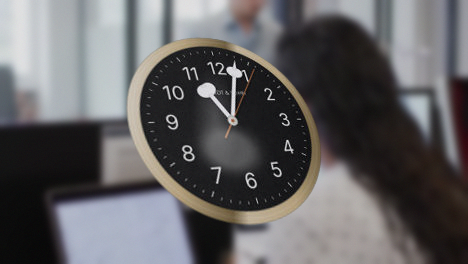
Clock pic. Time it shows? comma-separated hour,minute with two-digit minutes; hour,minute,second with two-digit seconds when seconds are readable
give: 11,03,06
